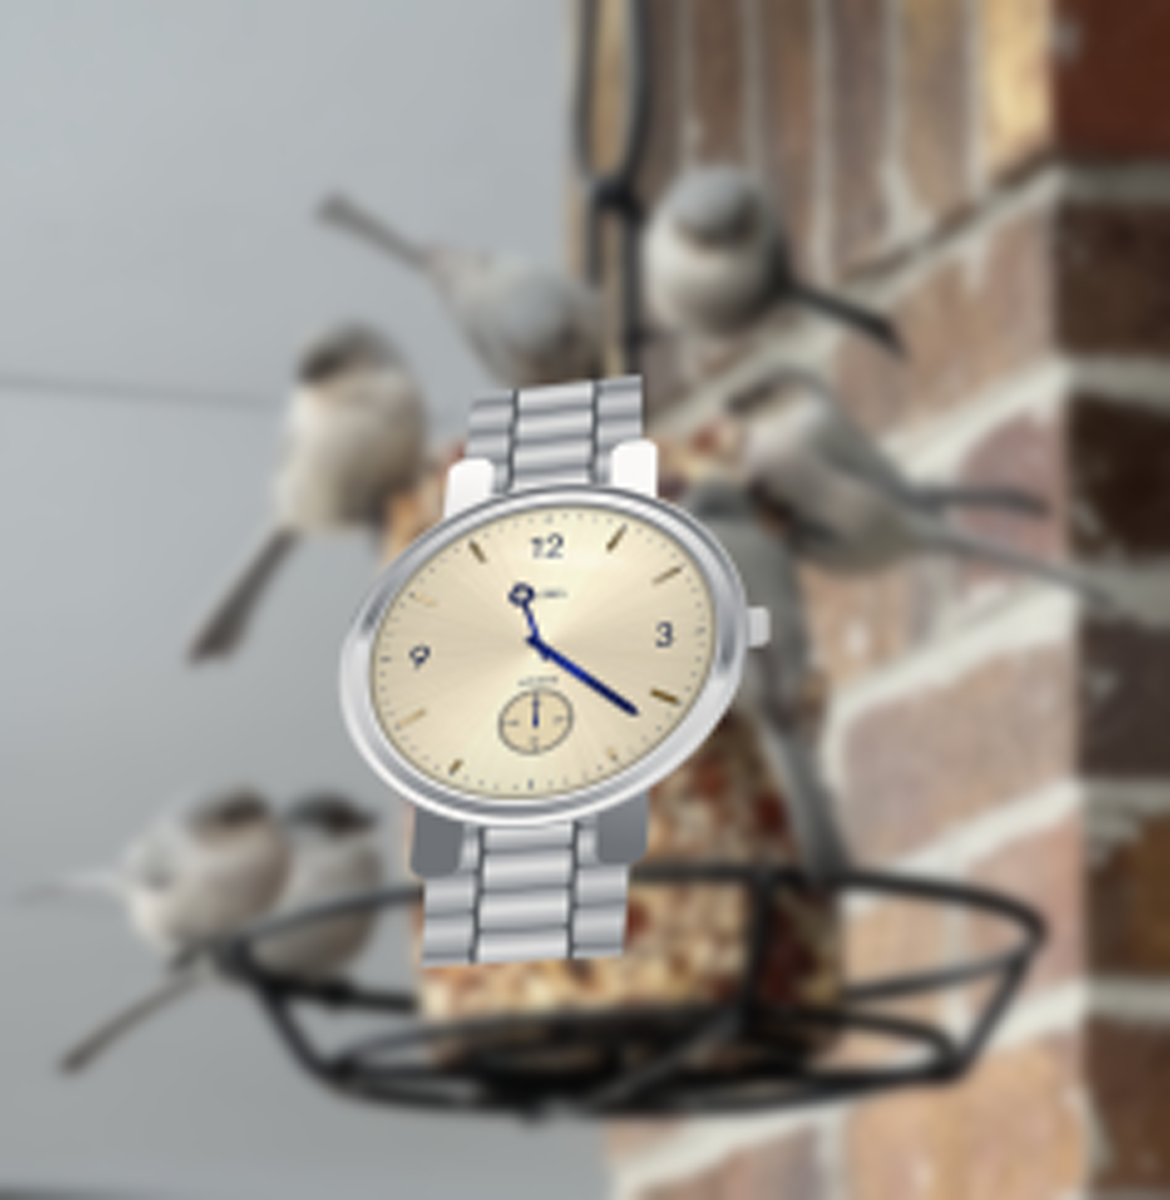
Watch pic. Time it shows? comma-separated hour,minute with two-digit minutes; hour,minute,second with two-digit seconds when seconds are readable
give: 11,22
